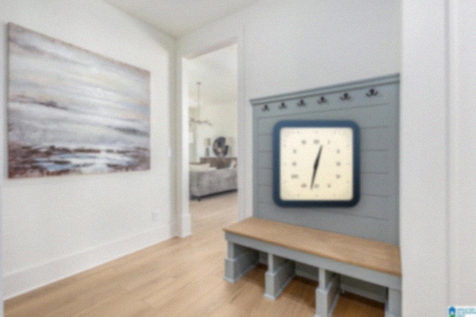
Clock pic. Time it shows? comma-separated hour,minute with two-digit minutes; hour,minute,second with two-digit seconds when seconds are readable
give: 12,32
